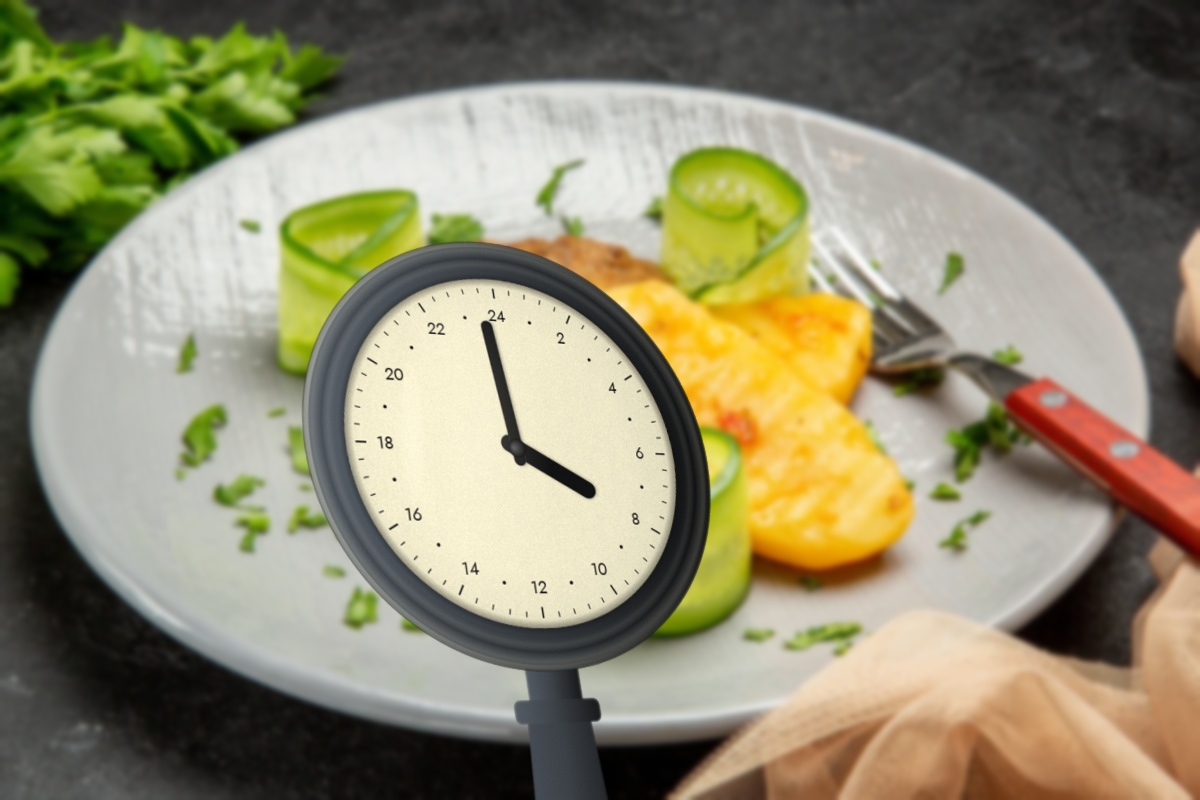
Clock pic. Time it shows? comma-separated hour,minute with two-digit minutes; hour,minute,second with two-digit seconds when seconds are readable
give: 7,59
